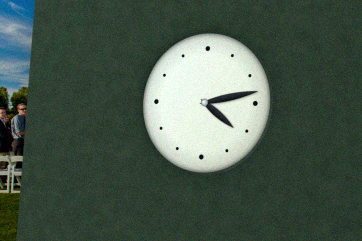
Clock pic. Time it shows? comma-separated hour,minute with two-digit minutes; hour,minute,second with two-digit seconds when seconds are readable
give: 4,13
